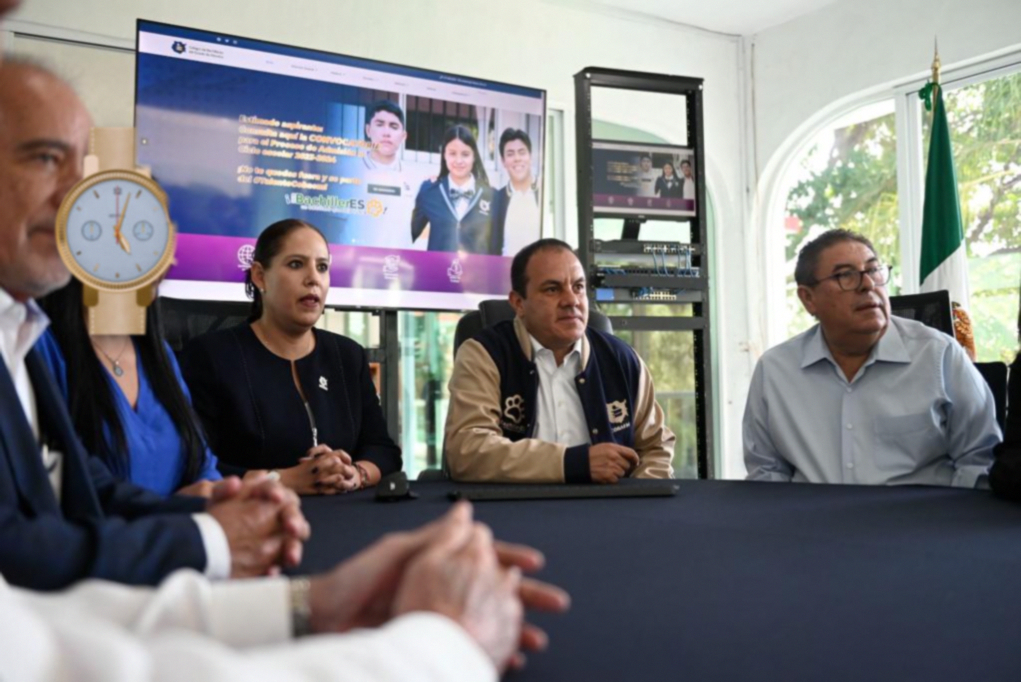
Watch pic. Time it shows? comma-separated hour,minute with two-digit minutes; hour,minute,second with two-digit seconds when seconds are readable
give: 5,03
